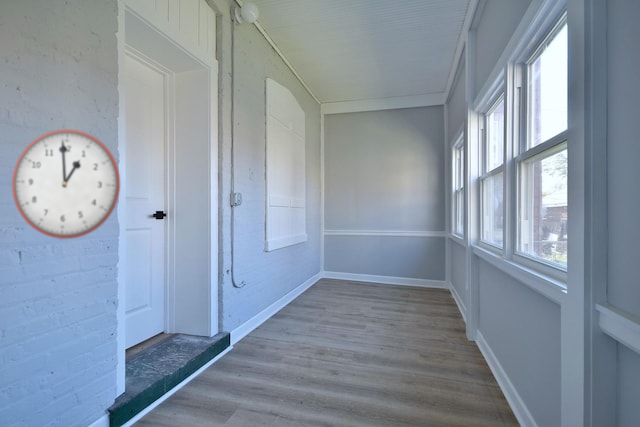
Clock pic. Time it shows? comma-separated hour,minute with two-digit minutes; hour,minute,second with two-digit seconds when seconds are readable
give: 12,59
